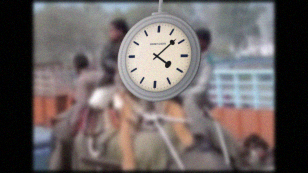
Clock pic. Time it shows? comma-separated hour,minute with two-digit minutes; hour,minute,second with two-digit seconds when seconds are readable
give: 4,08
